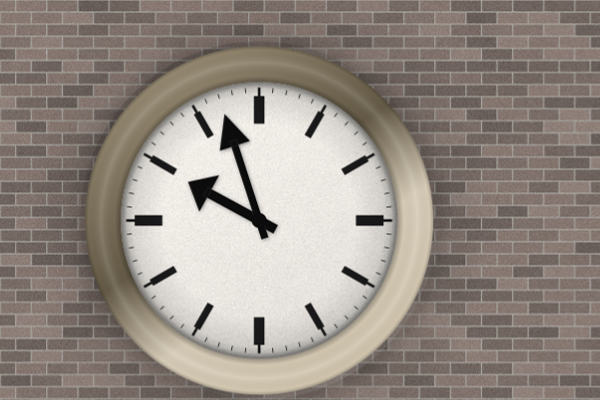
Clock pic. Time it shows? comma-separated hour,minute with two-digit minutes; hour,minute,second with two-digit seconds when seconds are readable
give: 9,57
